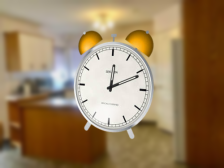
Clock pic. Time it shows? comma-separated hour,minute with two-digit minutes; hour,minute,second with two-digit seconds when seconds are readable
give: 12,11
